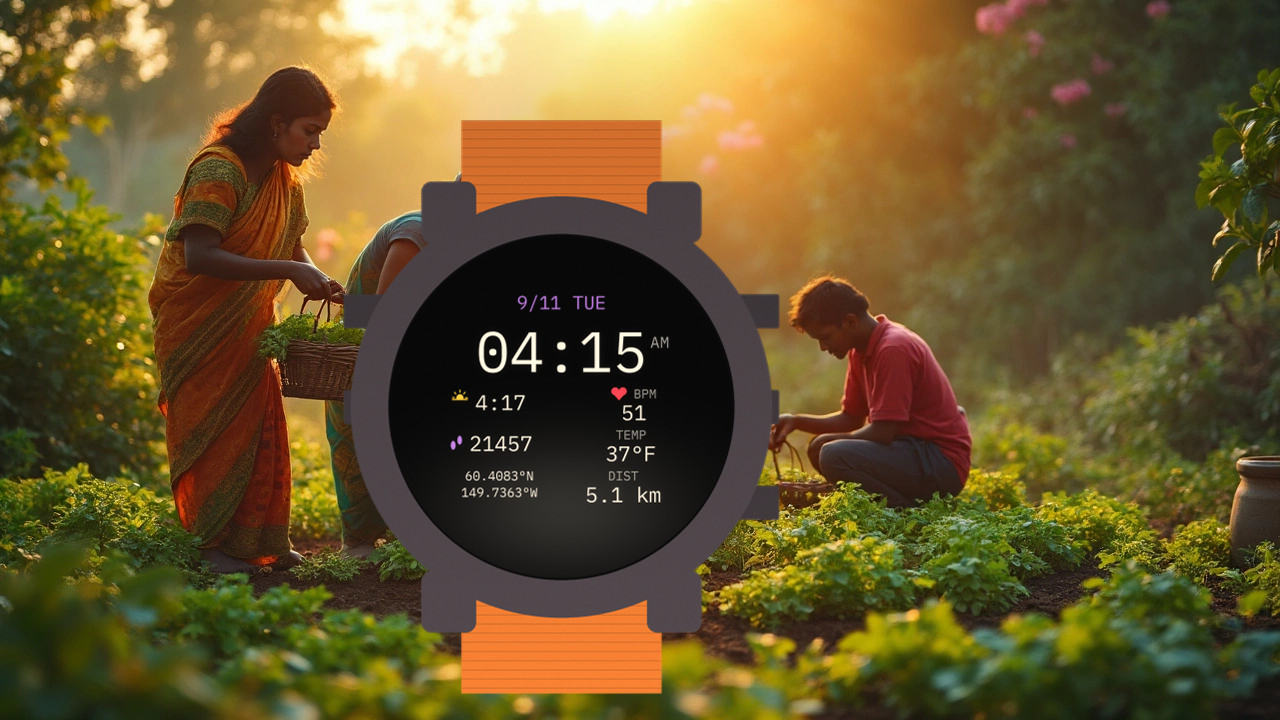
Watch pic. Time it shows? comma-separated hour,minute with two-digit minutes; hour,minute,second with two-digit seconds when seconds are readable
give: 4,15
